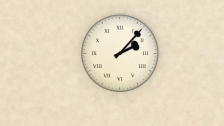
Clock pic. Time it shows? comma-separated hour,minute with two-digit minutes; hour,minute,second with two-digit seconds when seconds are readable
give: 2,07
